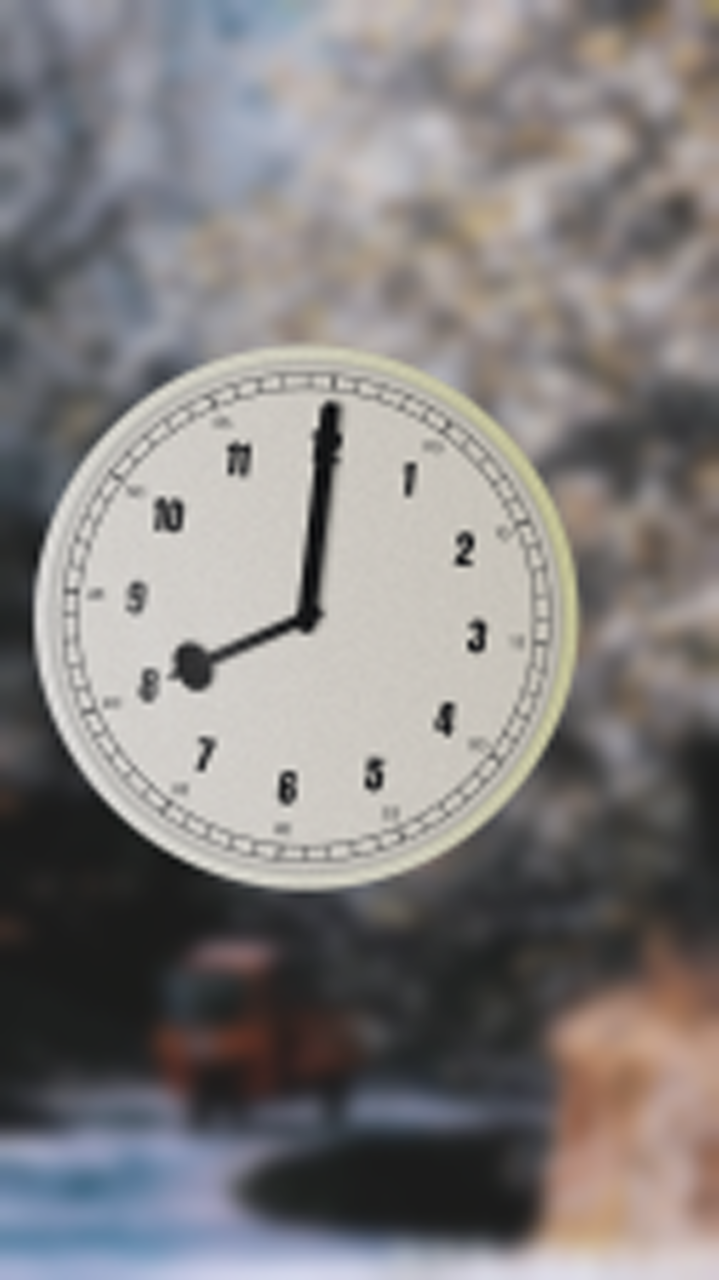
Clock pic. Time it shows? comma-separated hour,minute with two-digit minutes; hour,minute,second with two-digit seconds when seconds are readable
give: 8,00
